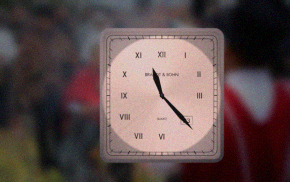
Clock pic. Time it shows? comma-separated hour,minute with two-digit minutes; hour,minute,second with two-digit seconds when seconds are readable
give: 11,23
